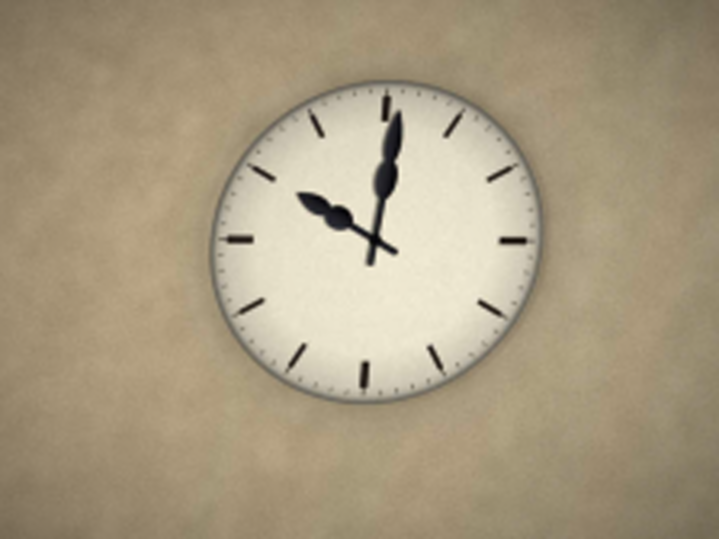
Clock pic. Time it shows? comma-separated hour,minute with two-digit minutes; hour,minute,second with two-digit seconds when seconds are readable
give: 10,01
